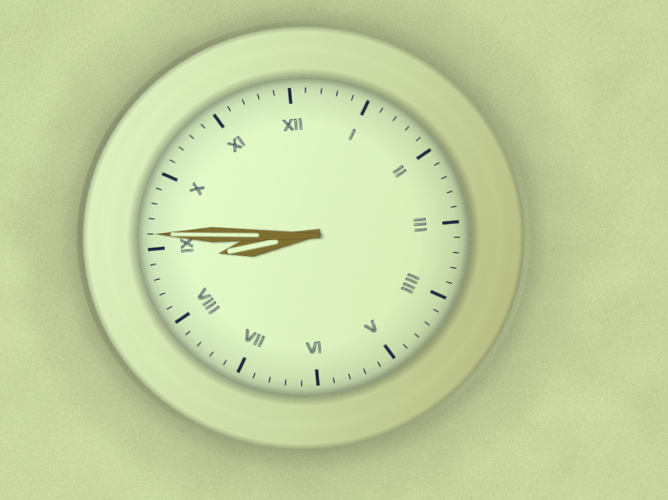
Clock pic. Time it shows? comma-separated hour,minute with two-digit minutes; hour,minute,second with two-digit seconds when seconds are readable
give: 8,46
